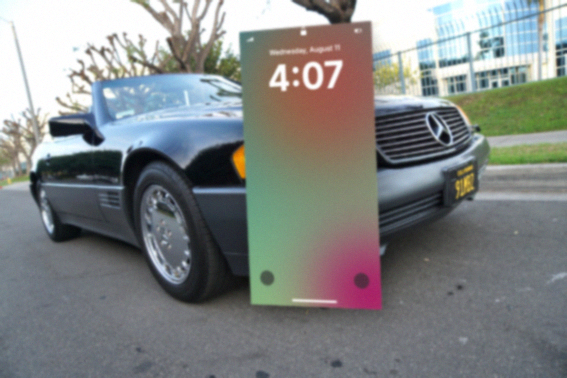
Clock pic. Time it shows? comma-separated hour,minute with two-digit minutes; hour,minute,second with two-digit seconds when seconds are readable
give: 4,07
